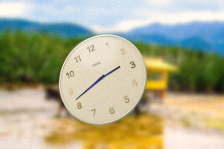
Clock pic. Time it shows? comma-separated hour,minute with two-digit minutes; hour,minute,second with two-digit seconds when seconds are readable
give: 2,42
